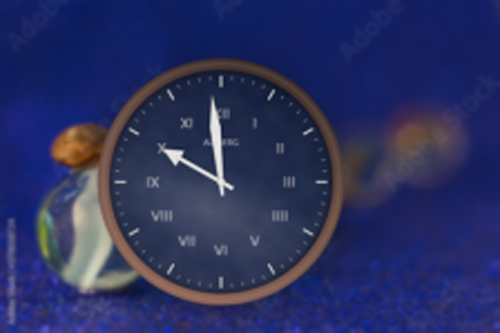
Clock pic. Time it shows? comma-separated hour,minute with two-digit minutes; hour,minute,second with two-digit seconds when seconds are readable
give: 9,59
